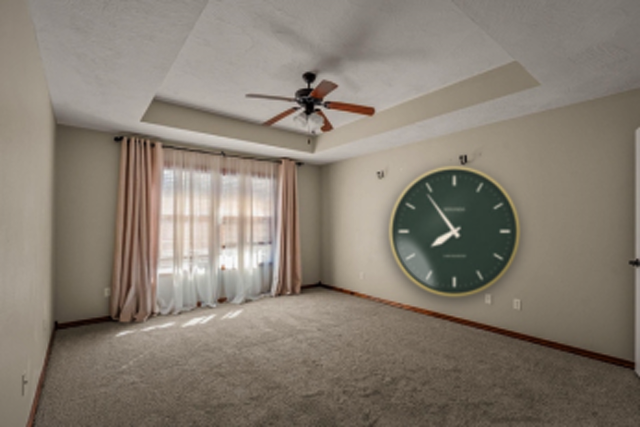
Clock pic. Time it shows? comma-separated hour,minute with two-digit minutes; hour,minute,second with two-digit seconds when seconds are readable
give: 7,54
